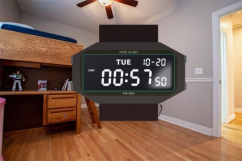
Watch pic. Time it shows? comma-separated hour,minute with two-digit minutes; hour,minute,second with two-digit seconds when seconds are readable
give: 0,57,50
